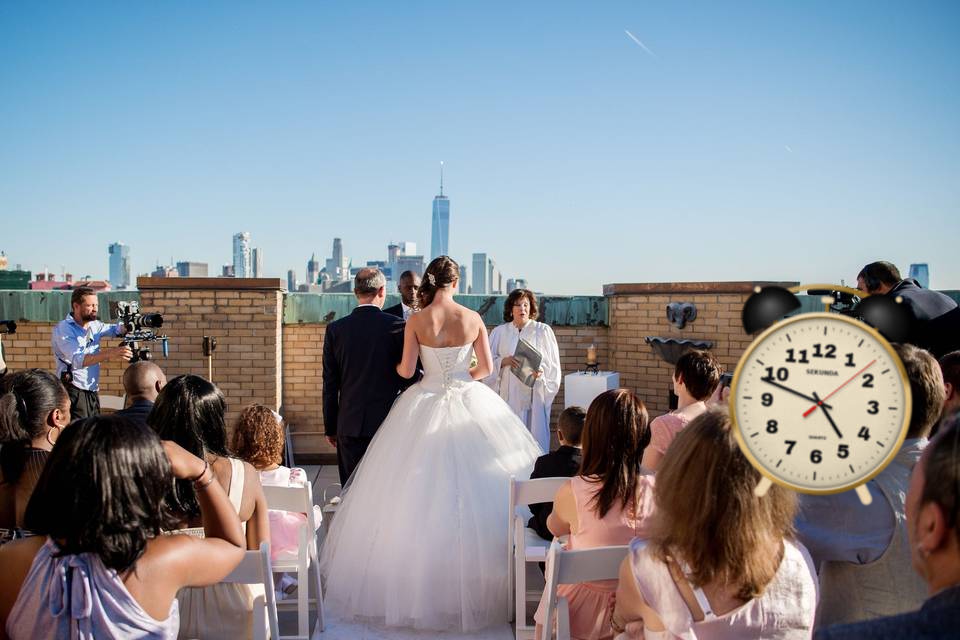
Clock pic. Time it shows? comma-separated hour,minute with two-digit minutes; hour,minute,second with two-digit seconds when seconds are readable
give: 4,48,08
